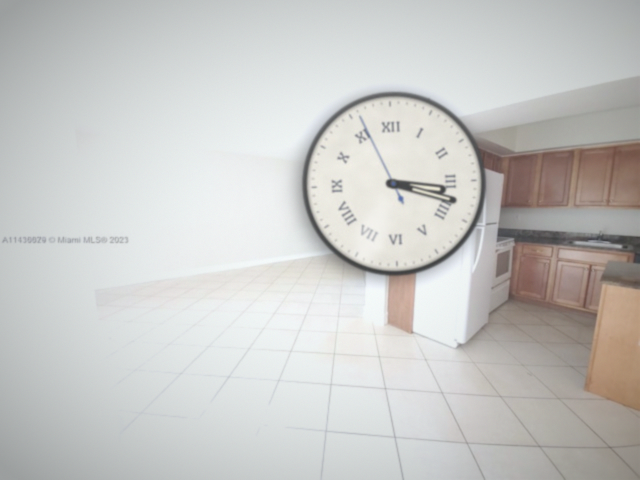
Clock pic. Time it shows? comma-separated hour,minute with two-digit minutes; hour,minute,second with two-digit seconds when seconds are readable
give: 3,17,56
